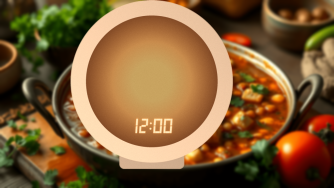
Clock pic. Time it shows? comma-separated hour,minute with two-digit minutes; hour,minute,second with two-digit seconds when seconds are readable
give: 12,00
